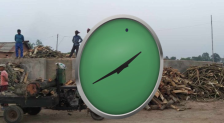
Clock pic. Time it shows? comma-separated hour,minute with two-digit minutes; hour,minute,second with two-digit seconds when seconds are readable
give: 1,40
